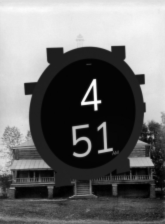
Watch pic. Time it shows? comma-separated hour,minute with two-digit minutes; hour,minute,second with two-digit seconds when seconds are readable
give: 4,51
